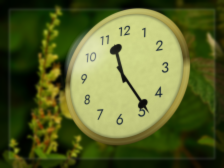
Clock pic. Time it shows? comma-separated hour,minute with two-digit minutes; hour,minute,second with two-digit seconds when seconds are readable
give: 11,24
